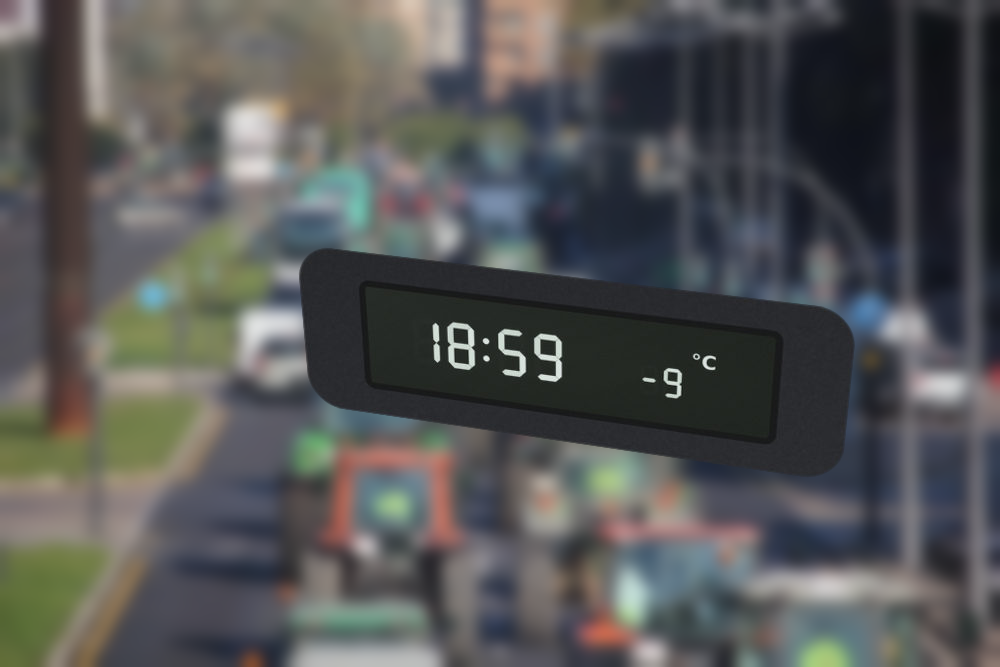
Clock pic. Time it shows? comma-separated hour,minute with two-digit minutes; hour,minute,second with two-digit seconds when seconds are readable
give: 18,59
